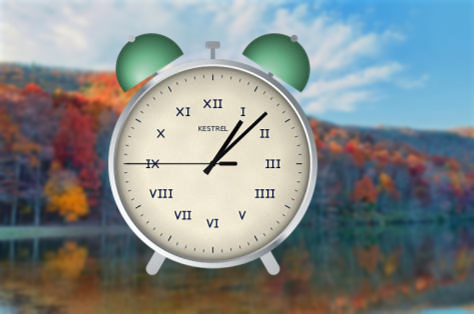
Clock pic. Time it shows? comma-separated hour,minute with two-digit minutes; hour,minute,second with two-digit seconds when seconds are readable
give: 1,07,45
